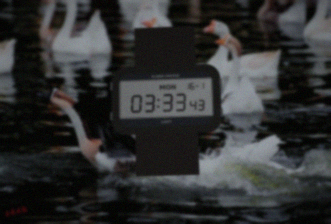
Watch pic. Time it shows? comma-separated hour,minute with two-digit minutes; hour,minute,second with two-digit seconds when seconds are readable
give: 3,33,43
